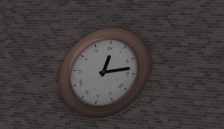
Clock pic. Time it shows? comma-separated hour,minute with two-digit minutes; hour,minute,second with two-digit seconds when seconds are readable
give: 12,13
